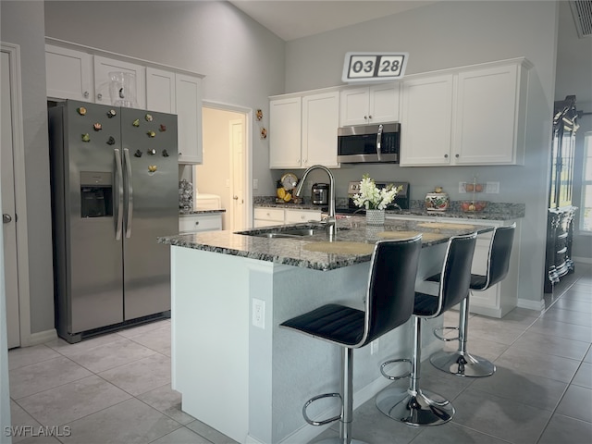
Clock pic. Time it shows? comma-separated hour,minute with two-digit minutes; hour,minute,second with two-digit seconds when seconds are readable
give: 3,28
